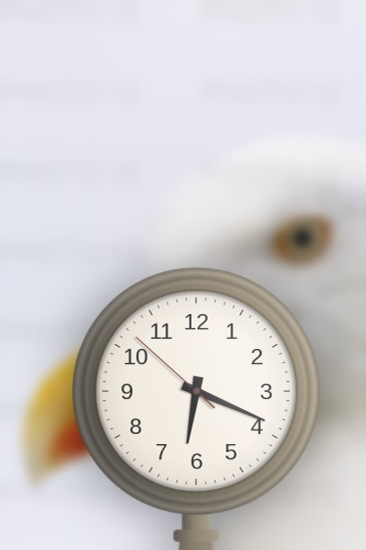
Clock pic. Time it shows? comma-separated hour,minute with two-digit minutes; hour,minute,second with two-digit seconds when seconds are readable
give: 6,18,52
